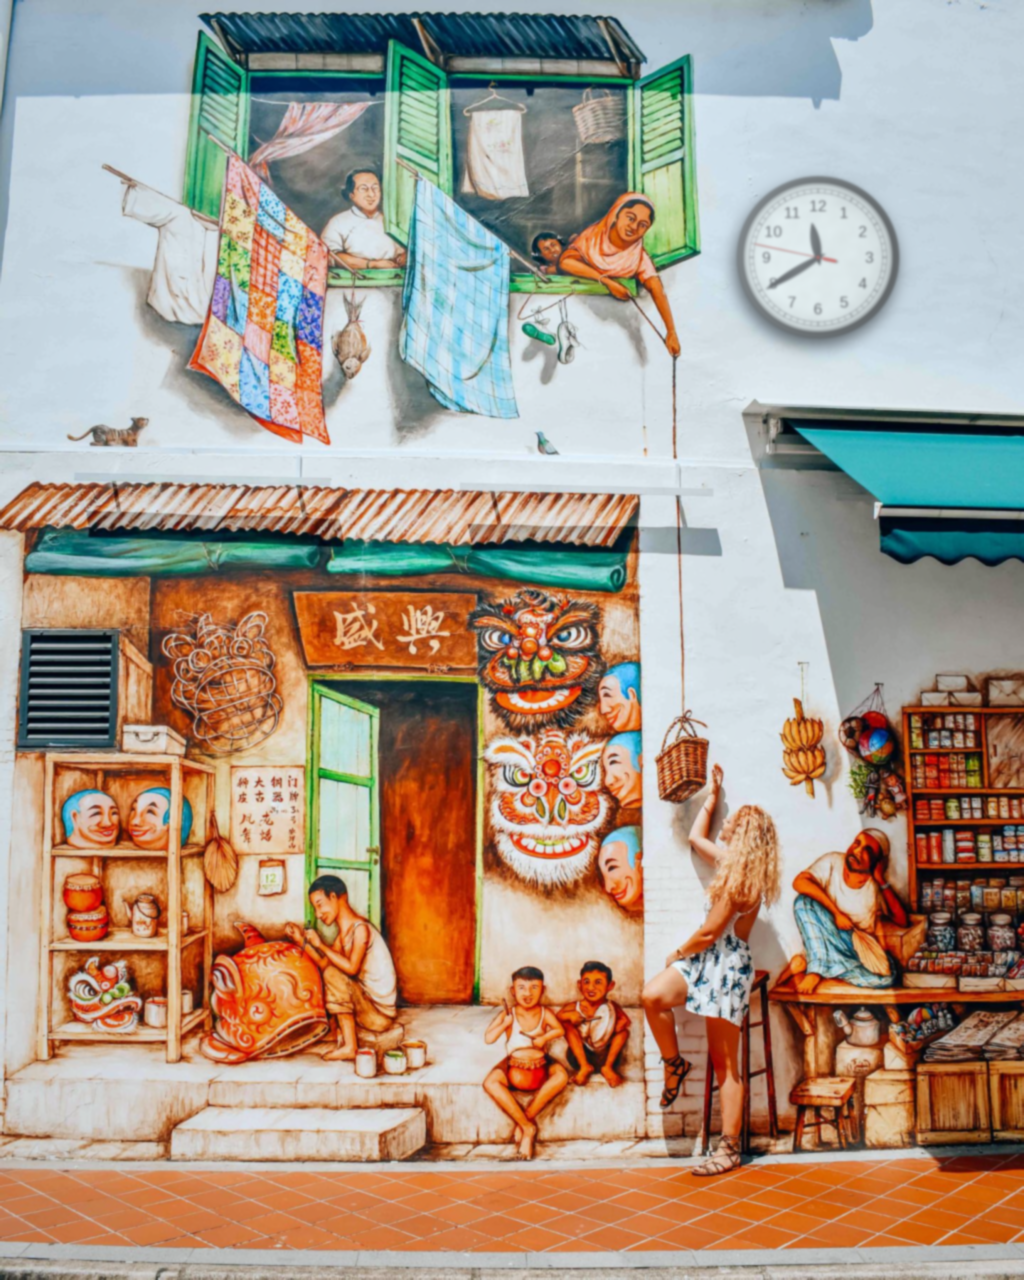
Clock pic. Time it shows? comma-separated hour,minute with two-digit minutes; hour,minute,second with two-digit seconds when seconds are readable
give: 11,39,47
